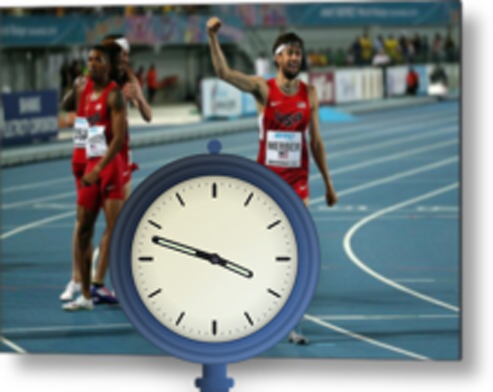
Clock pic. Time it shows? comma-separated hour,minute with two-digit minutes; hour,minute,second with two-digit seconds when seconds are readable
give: 3,48
